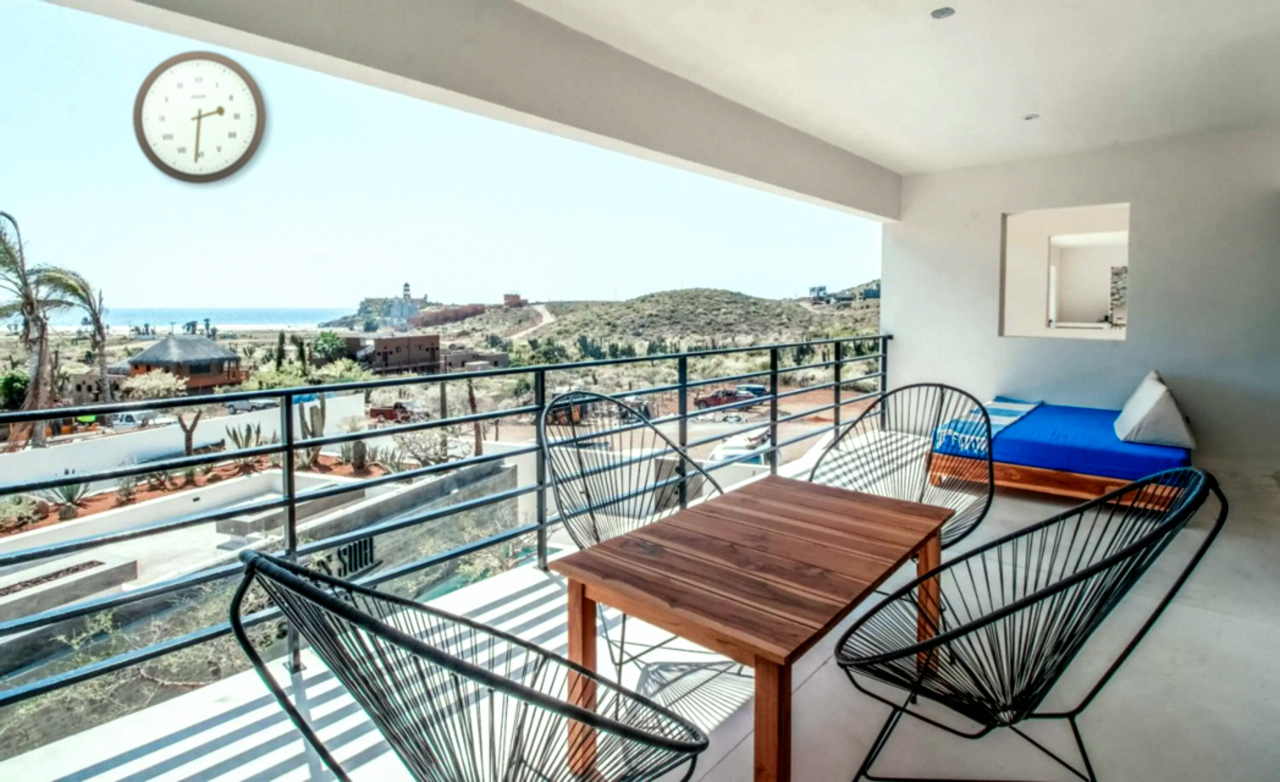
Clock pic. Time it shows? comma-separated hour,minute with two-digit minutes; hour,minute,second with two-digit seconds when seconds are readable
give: 2,31
